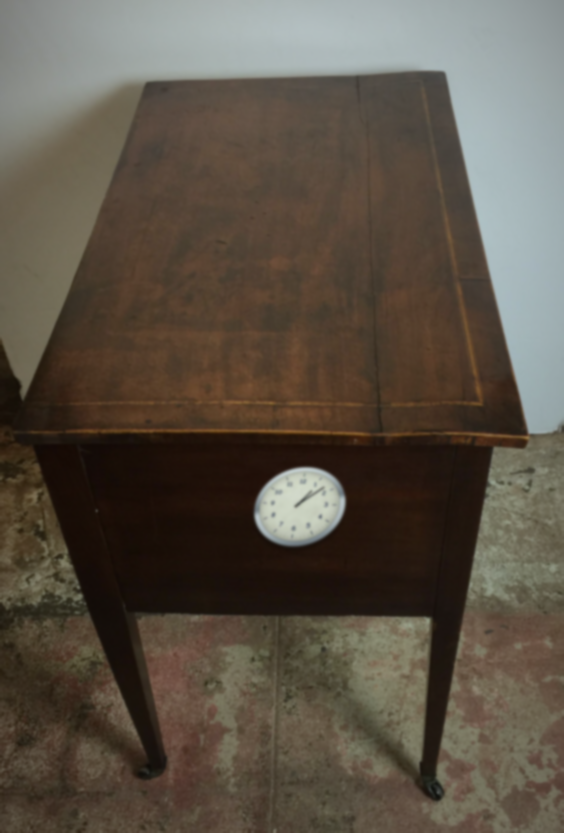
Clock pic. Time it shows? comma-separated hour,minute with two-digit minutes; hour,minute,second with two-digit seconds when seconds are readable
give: 1,08
